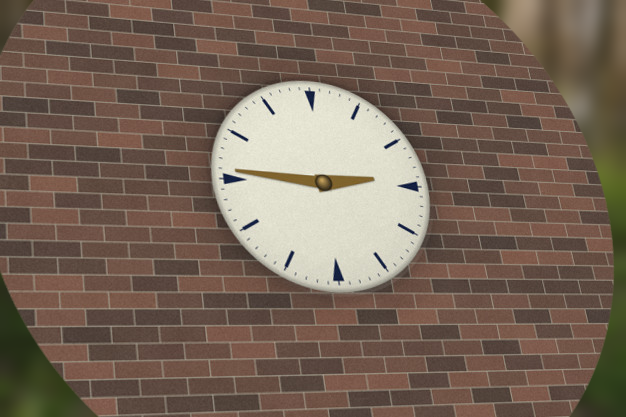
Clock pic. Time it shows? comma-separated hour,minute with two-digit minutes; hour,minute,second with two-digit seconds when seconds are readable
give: 2,46
